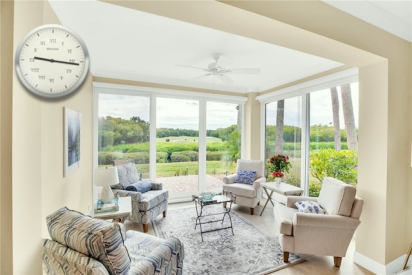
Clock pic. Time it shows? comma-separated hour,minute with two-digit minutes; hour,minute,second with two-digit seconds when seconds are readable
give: 9,16
